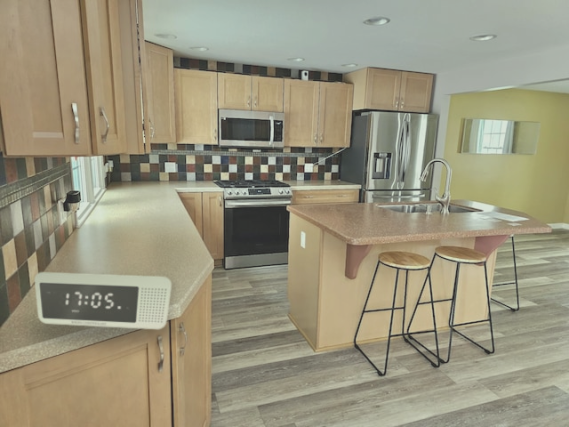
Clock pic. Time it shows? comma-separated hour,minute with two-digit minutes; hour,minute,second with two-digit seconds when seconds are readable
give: 17,05
